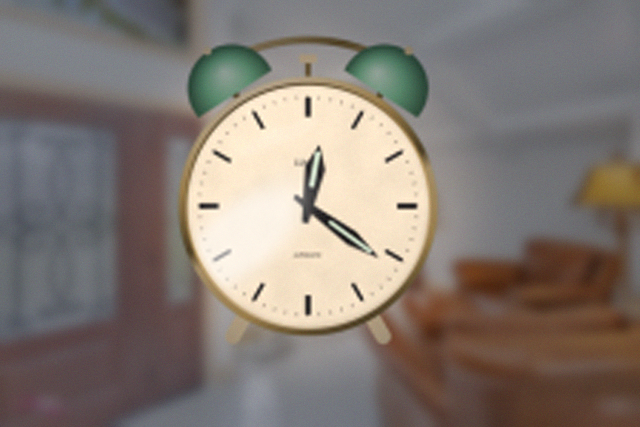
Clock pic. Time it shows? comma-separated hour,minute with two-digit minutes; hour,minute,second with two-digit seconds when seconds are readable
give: 12,21
